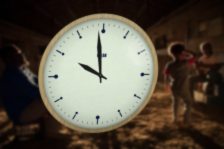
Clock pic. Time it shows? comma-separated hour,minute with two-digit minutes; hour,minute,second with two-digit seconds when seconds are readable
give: 9,59
